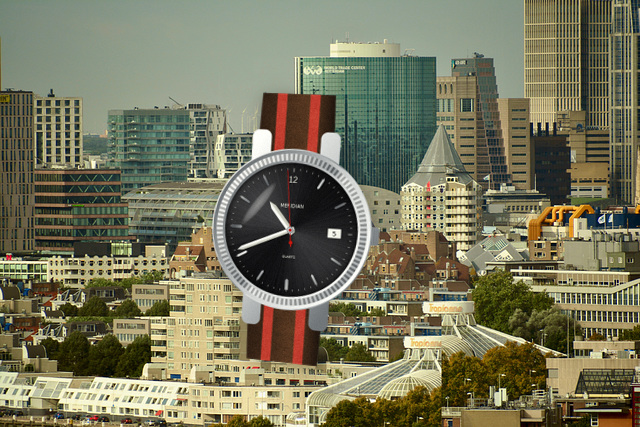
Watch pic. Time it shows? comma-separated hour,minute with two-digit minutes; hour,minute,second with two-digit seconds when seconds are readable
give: 10,40,59
